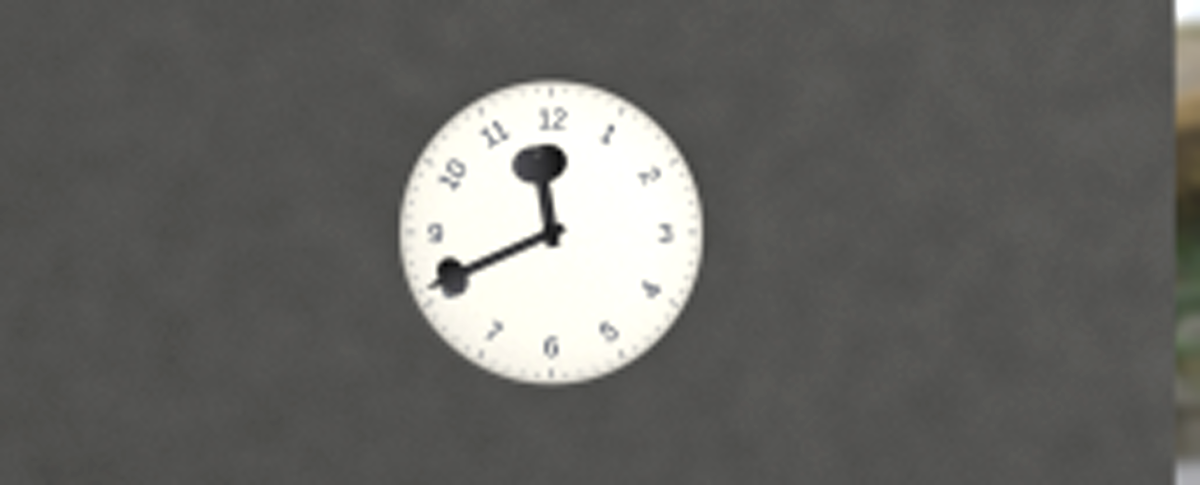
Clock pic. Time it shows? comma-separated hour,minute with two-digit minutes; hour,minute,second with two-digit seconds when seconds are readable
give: 11,41
